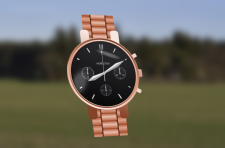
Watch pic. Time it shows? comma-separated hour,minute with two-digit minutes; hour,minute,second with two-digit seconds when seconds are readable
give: 8,10
